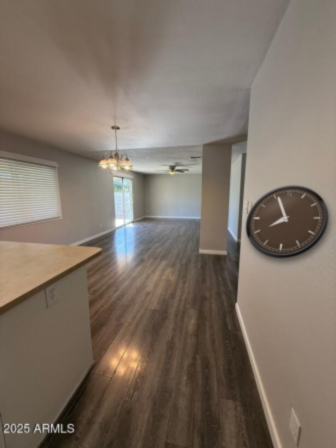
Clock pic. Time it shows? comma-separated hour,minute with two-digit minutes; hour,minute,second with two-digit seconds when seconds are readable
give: 7,56
